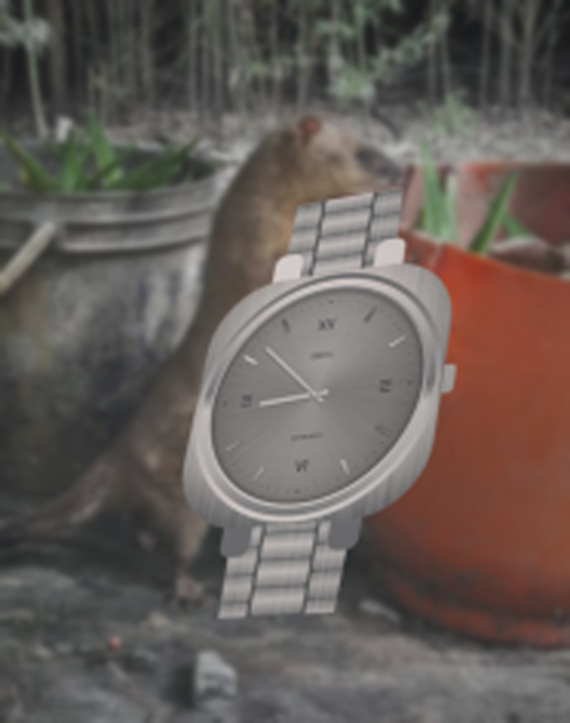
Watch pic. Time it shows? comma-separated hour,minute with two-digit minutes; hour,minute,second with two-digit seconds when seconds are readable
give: 8,52
